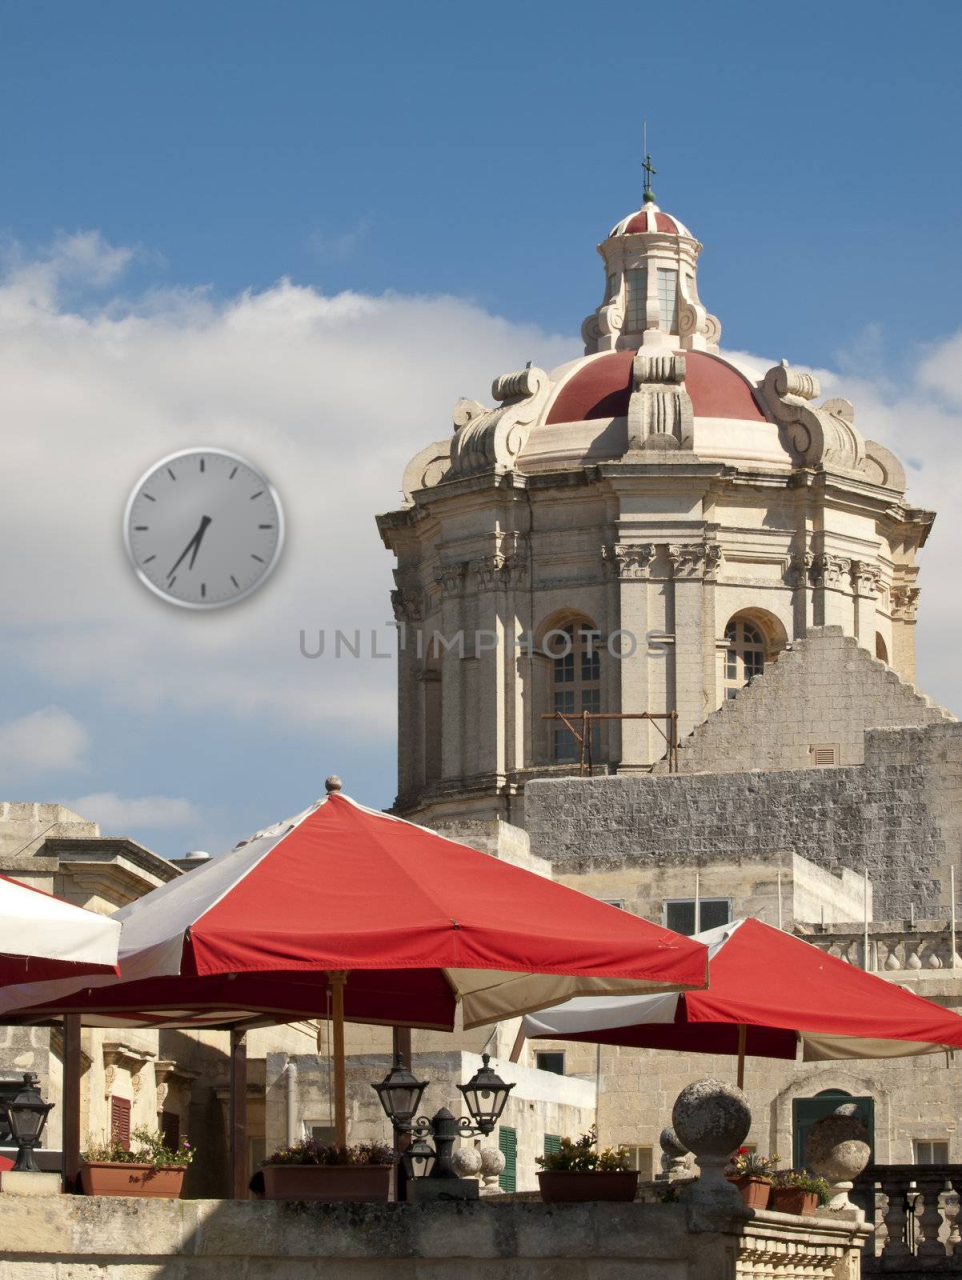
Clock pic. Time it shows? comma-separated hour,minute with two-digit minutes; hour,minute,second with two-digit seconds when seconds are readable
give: 6,36
